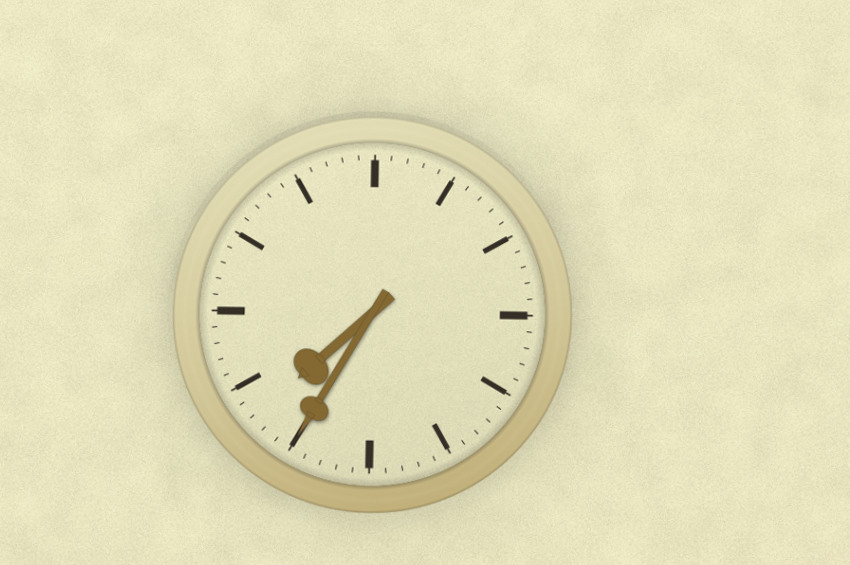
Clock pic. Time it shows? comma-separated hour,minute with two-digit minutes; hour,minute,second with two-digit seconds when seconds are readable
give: 7,35
